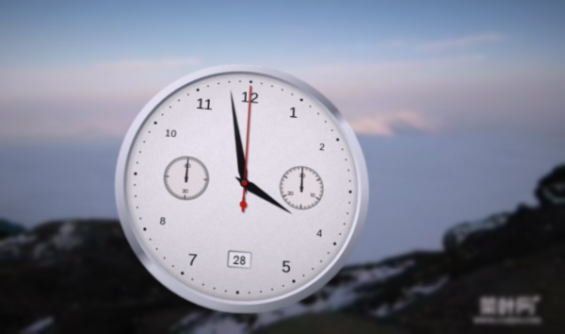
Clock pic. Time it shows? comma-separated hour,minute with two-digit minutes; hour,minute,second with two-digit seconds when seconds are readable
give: 3,58
